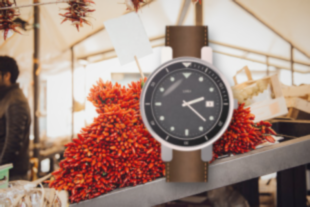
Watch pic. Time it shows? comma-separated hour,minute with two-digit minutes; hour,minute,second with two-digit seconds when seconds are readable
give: 2,22
